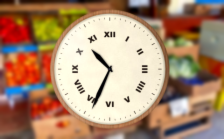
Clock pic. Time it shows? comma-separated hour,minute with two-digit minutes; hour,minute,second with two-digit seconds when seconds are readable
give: 10,34
